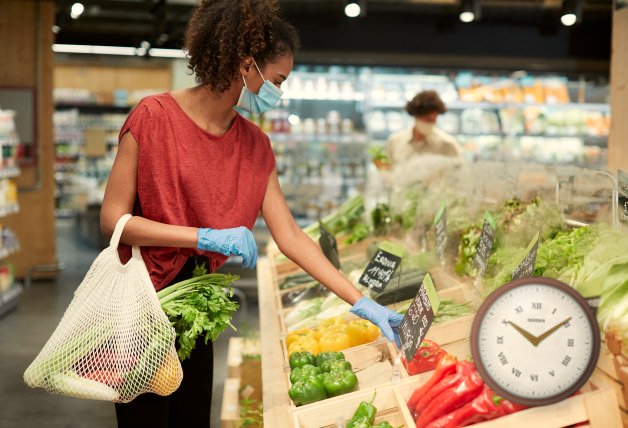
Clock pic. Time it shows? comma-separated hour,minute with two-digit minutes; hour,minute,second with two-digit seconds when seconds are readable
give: 10,09
